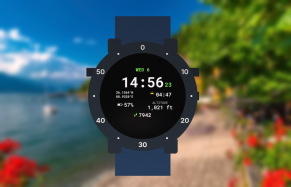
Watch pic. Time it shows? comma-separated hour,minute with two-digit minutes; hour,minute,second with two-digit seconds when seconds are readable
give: 14,56
